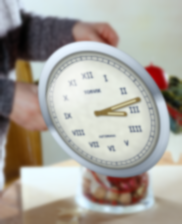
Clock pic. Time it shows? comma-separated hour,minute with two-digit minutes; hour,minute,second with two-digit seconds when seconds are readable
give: 3,13
